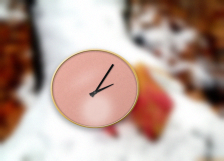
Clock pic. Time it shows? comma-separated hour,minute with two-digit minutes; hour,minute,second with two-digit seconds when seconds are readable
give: 2,05
